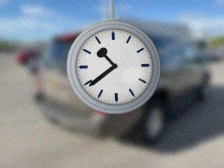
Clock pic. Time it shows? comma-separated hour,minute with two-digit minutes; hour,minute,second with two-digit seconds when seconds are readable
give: 10,39
